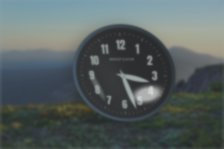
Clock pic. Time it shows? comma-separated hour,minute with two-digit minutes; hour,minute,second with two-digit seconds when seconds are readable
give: 3,27
